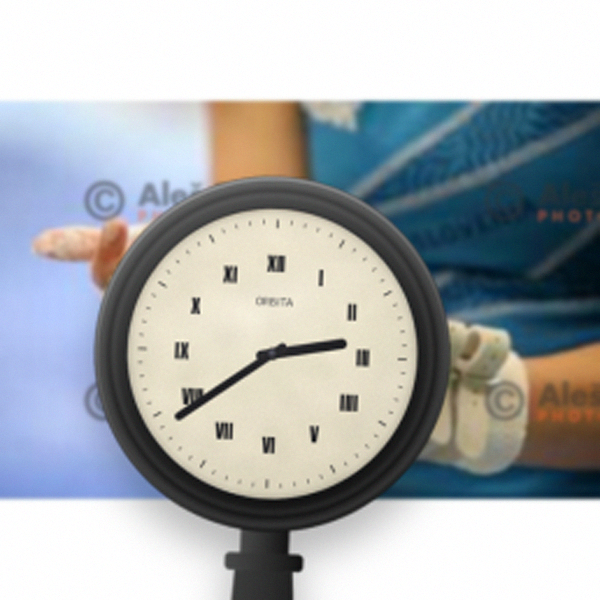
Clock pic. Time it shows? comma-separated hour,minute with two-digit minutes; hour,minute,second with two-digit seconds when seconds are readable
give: 2,39
